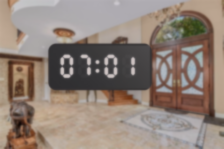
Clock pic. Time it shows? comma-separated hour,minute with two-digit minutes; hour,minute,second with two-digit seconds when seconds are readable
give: 7,01
